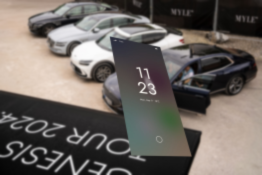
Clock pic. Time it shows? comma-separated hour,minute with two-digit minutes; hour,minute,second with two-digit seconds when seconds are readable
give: 11,23
